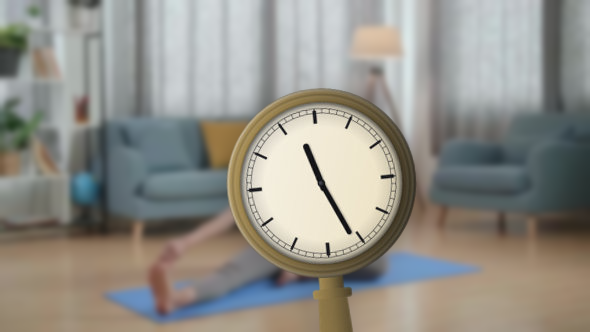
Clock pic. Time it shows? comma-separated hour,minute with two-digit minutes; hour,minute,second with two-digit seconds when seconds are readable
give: 11,26
